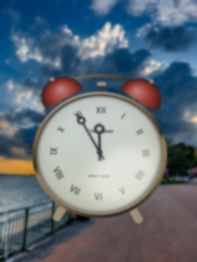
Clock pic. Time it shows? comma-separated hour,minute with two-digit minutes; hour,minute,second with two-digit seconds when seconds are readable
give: 11,55
